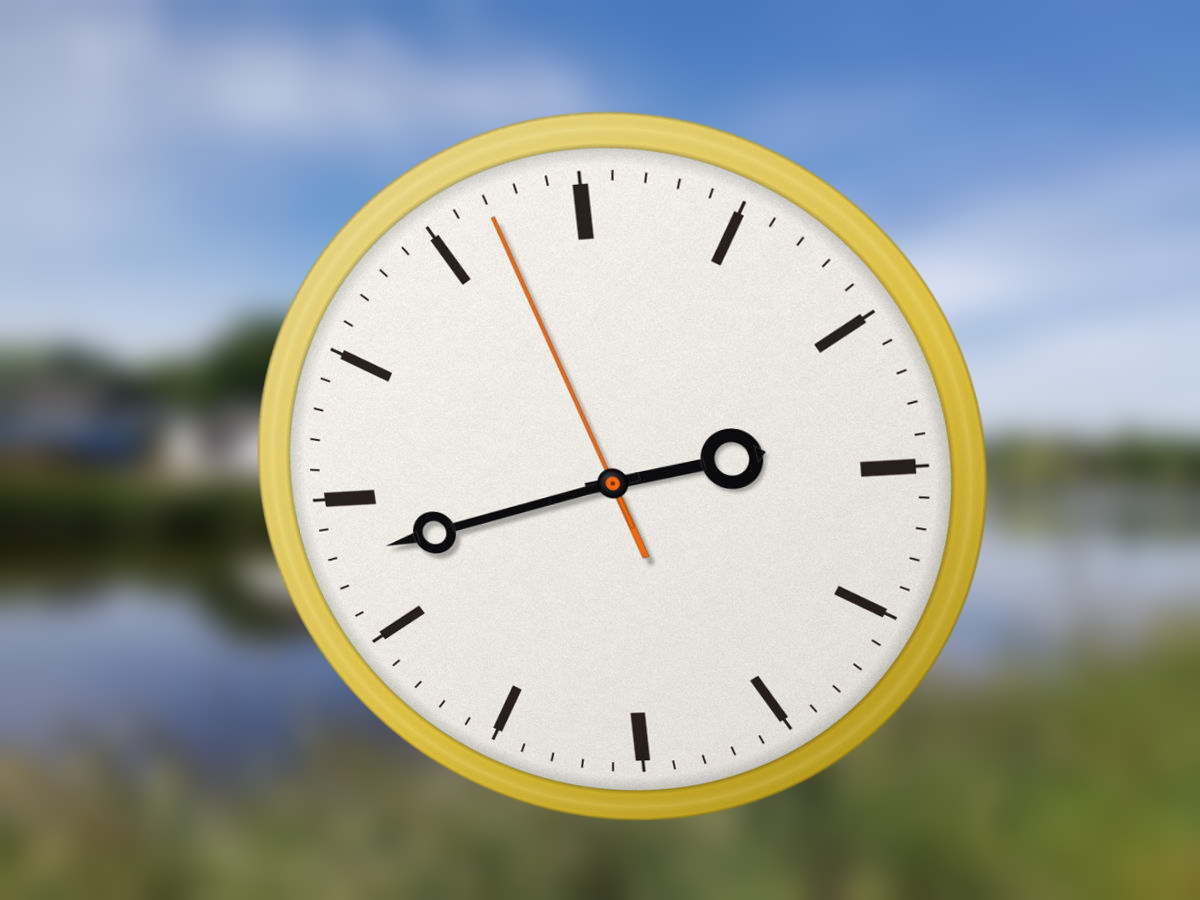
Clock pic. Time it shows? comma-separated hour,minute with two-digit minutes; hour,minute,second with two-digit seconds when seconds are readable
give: 2,42,57
